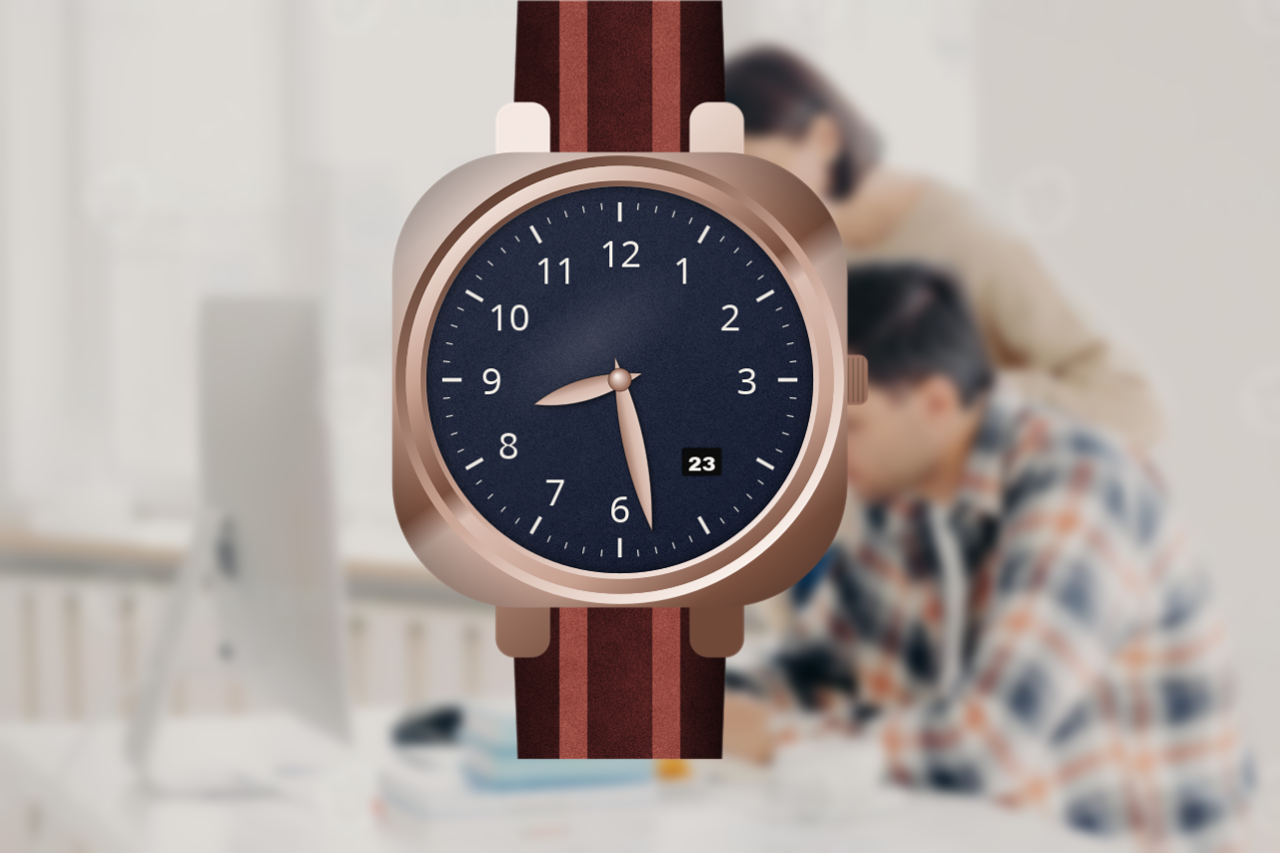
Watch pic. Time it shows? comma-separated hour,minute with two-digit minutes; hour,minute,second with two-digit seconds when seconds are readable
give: 8,28
